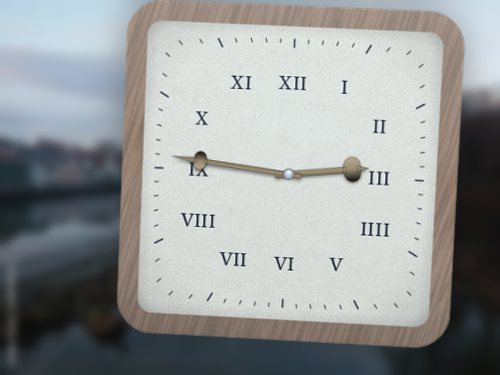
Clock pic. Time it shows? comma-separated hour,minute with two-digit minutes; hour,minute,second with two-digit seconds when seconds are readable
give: 2,46
